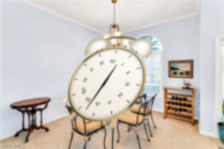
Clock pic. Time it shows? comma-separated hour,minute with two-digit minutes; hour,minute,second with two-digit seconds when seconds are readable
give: 12,33
